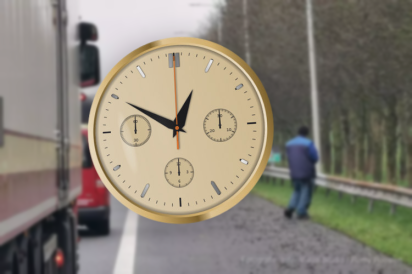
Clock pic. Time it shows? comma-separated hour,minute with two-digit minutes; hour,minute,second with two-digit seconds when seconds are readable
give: 12,50
